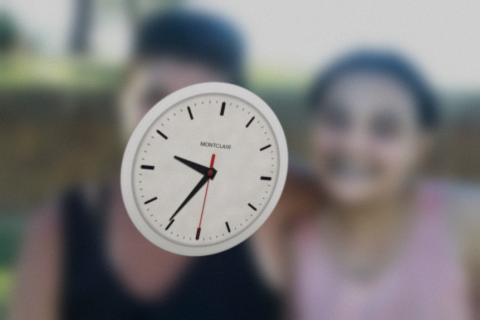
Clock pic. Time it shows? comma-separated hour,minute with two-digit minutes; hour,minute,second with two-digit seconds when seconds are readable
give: 9,35,30
